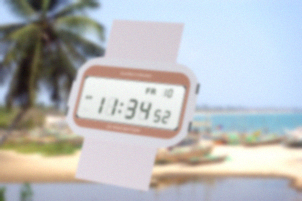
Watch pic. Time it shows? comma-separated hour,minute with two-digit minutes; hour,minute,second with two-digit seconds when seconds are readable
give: 11,34,52
